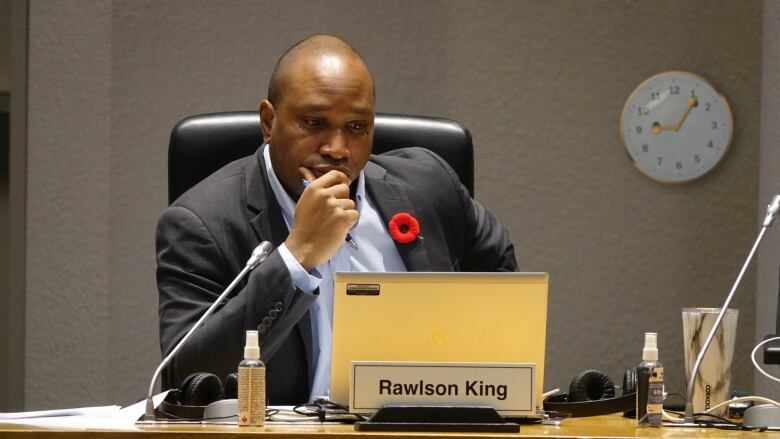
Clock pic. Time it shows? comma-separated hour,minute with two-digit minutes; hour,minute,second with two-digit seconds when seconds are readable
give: 9,06
